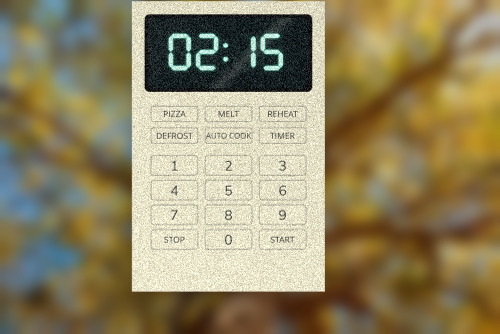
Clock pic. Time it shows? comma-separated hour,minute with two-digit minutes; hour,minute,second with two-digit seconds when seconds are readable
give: 2,15
